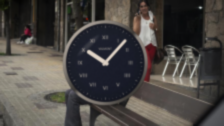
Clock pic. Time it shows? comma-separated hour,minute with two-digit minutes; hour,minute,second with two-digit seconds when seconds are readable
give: 10,07
